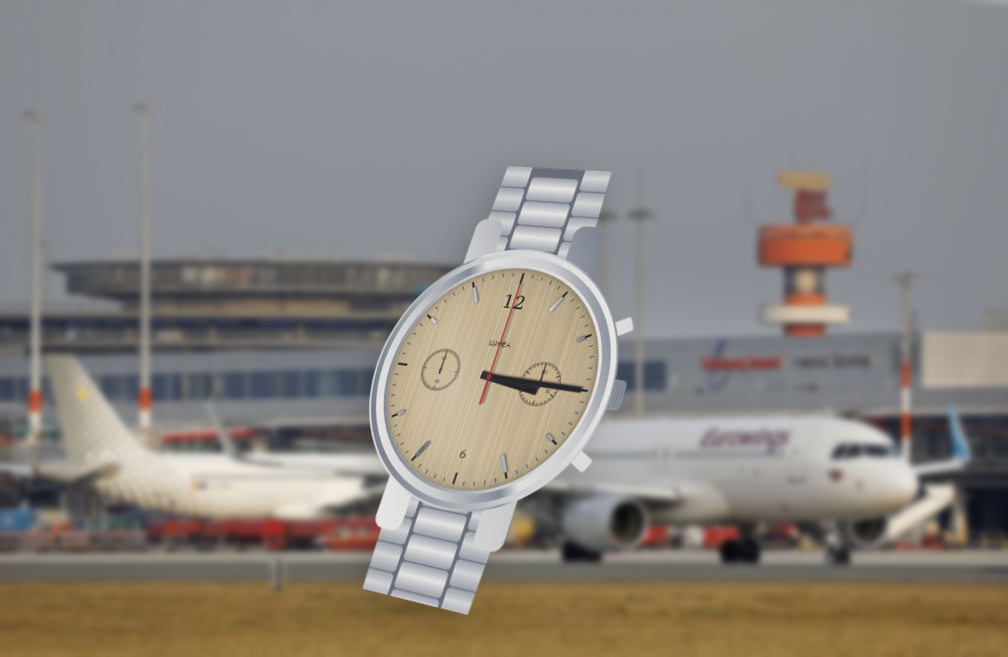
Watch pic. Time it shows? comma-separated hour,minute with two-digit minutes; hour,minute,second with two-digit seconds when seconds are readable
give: 3,15
